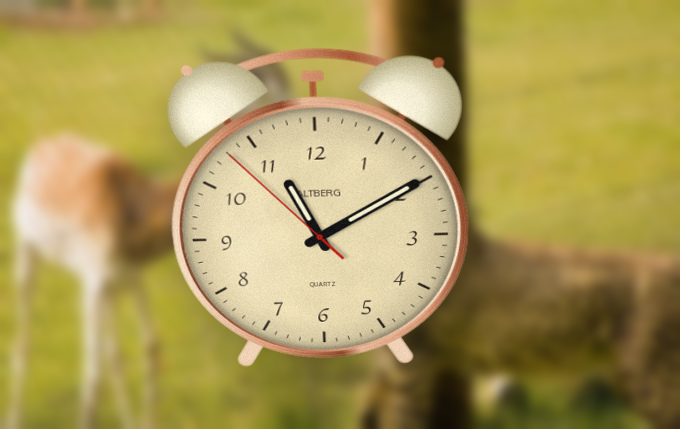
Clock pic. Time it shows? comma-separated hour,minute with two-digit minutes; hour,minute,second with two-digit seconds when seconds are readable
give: 11,09,53
